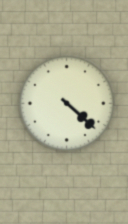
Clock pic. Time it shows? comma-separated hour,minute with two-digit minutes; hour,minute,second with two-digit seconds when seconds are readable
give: 4,22
